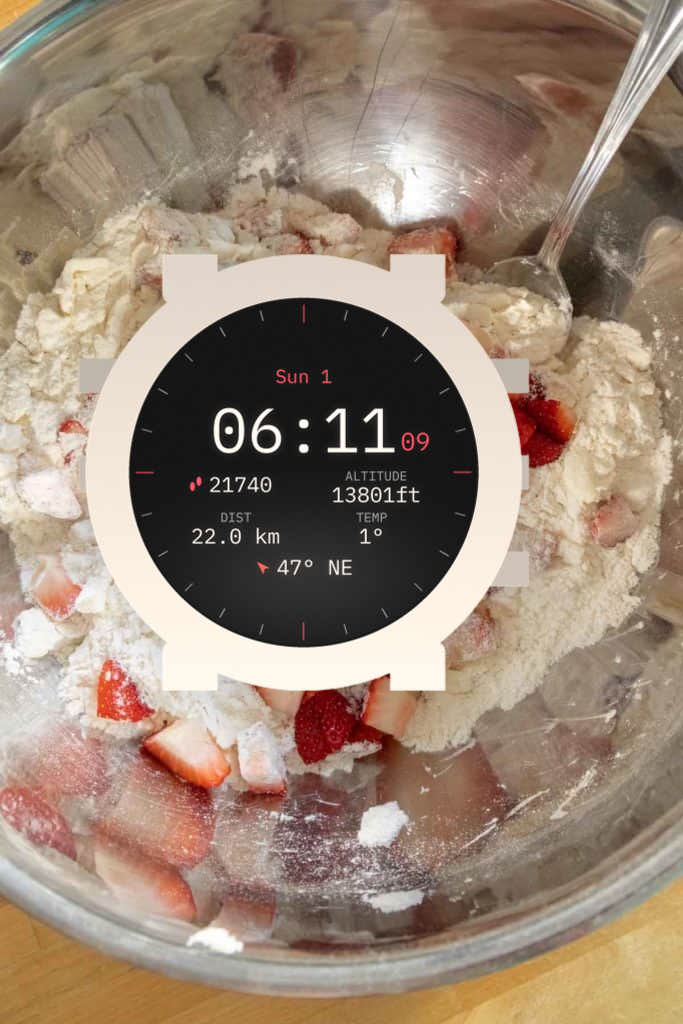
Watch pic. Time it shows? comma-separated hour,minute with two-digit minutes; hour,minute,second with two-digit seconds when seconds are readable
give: 6,11,09
